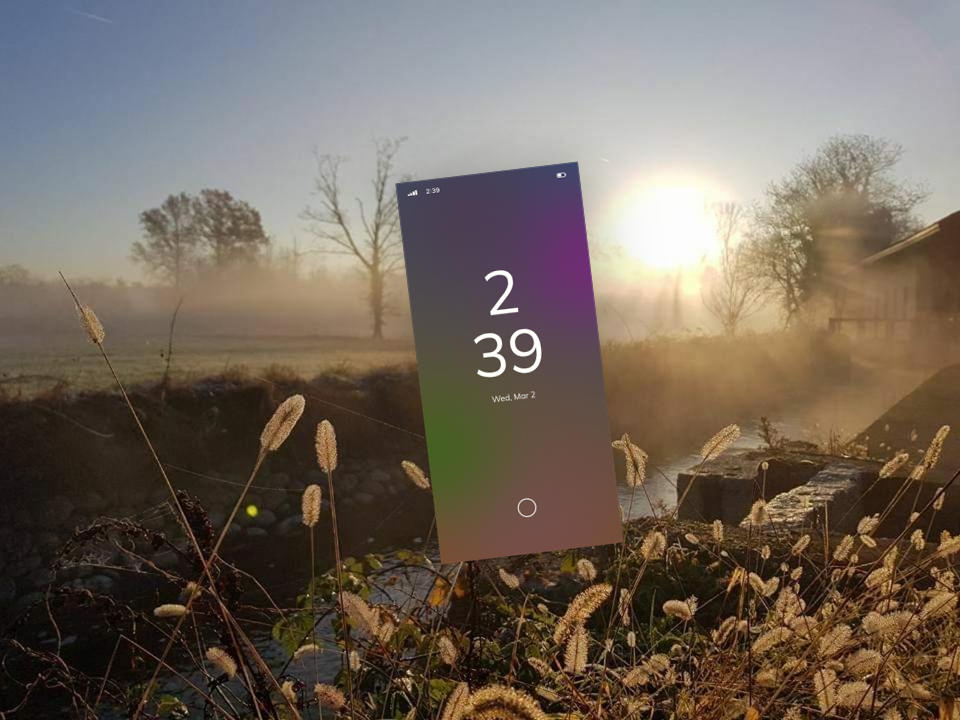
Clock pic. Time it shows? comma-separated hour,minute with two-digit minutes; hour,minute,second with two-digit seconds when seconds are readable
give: 2,39
